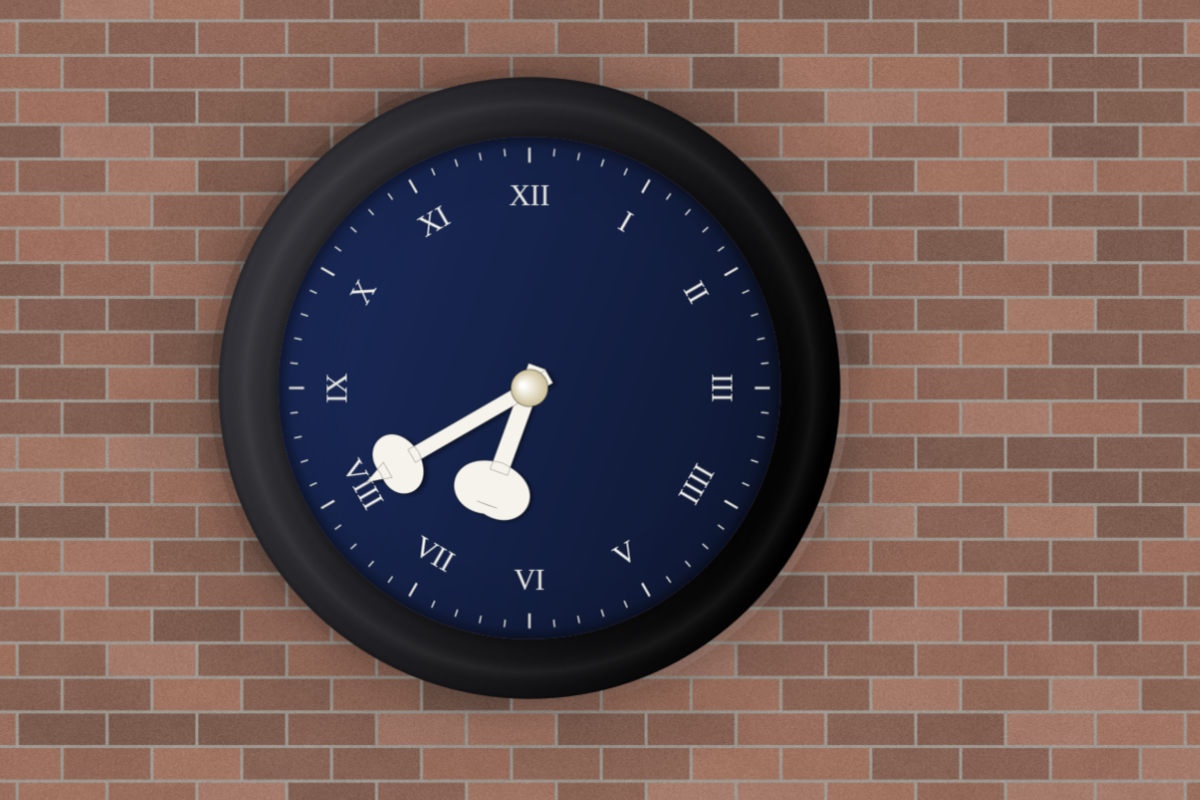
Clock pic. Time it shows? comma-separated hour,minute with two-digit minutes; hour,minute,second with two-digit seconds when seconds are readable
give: 6,40
